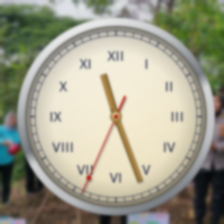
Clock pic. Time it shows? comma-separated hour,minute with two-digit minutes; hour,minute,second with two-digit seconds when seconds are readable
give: 11,26,34
